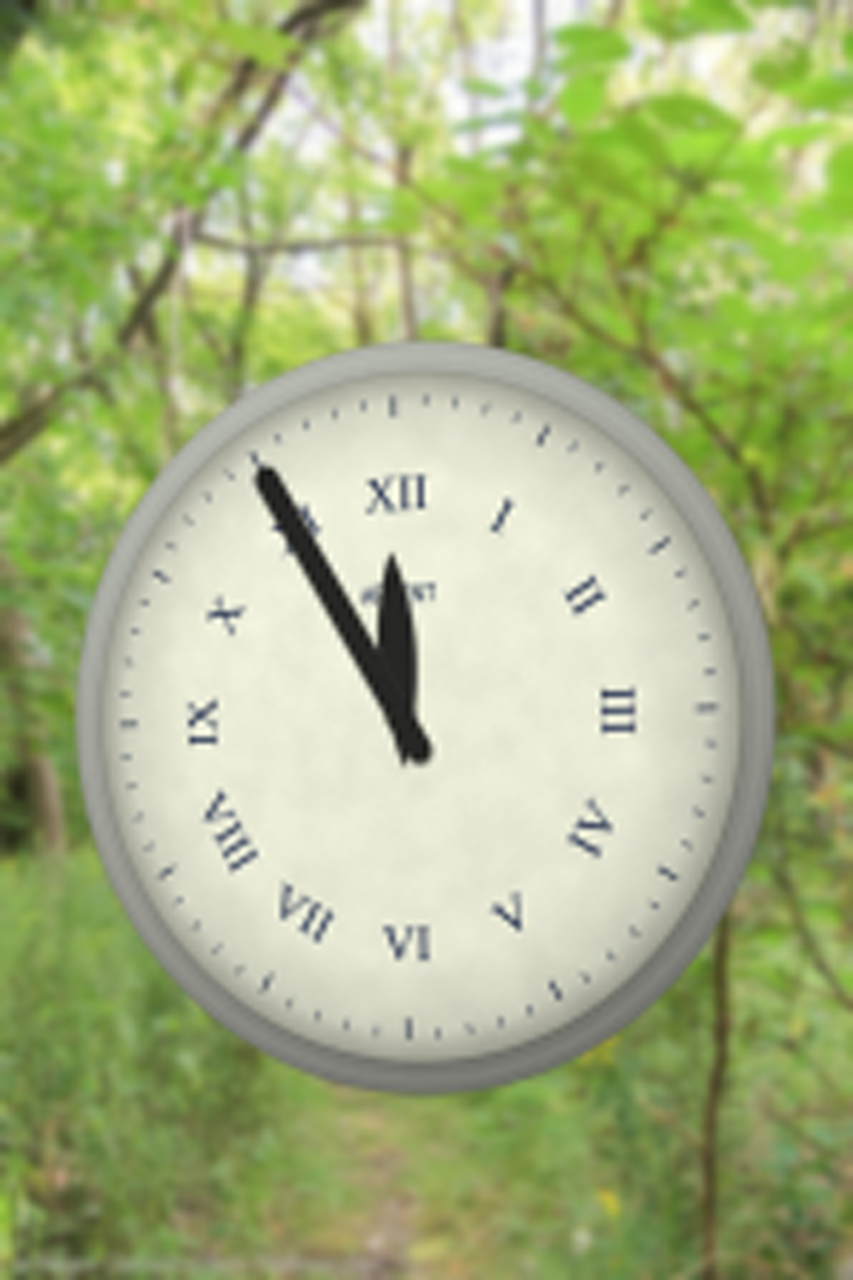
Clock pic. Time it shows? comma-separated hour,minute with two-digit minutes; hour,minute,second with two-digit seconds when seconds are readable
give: 11,55
